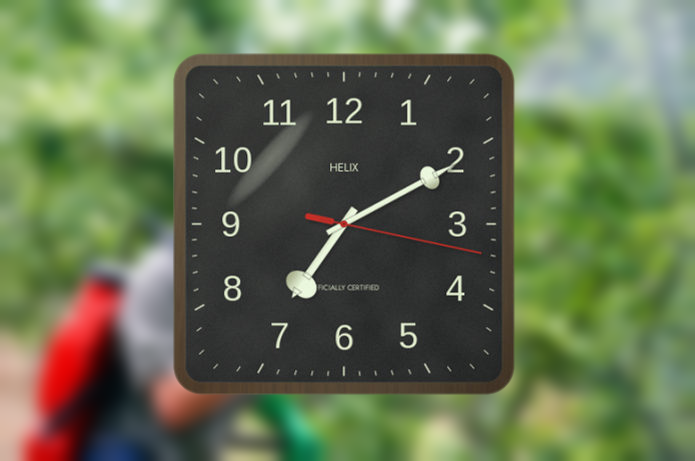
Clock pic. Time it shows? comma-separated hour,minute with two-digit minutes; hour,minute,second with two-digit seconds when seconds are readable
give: 7,10,17
